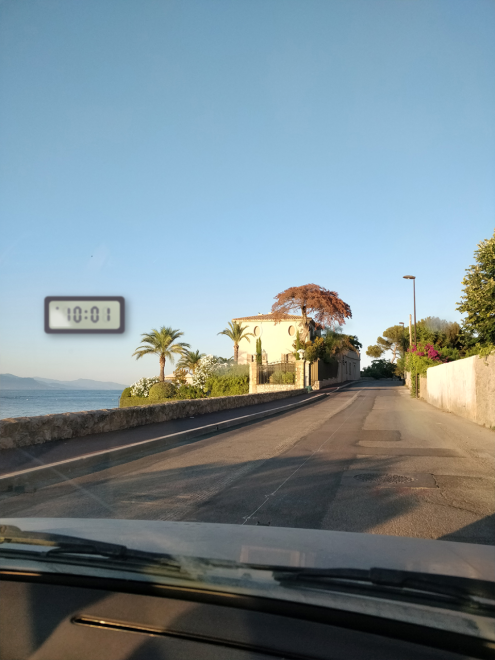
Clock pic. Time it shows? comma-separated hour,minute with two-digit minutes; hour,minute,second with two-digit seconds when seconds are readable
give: 10,01
